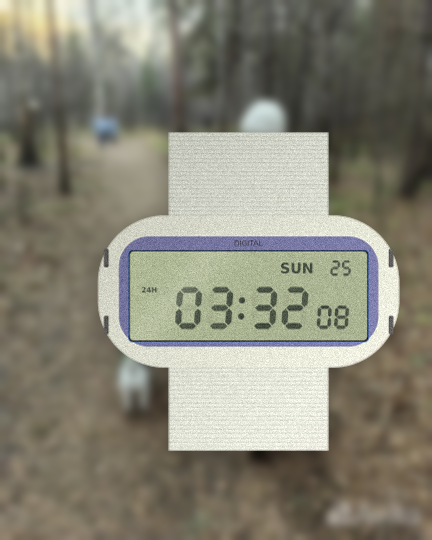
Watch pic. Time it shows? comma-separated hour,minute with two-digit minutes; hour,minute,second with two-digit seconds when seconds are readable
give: 3,32,08
